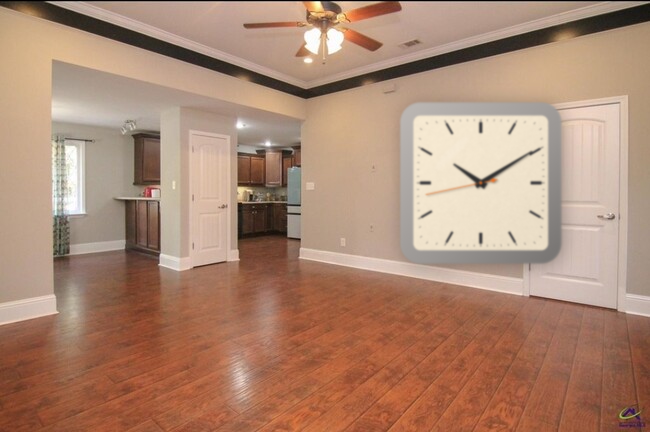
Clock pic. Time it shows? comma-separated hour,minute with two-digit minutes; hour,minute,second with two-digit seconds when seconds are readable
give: 10,09,43
